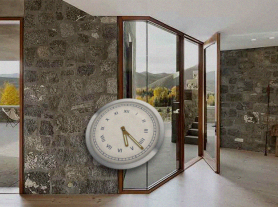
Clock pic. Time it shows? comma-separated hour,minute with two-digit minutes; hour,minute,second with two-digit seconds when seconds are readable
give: 5,22
